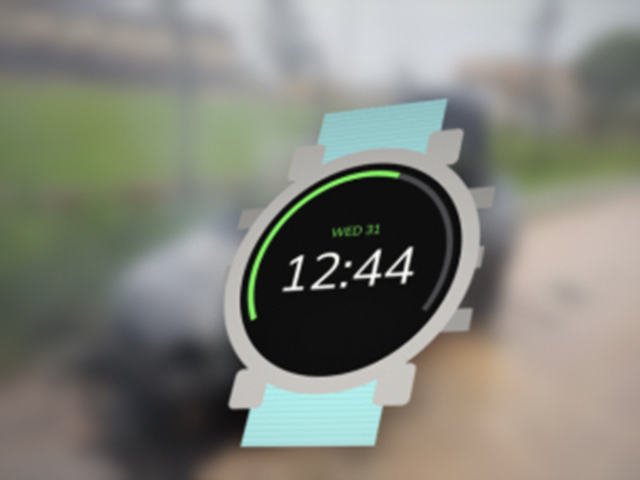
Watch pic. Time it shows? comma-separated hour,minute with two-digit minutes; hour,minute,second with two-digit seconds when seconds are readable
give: 12,44
